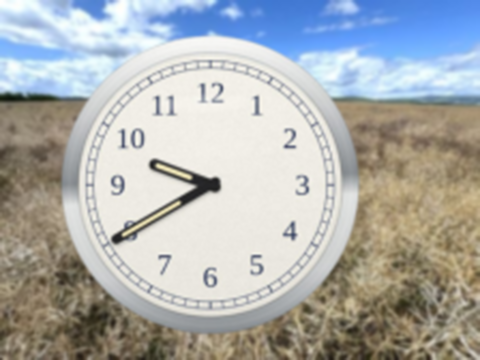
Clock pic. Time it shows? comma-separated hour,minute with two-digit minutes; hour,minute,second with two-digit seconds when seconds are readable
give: 9,40
